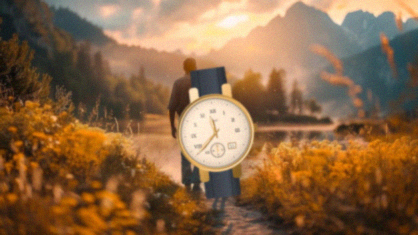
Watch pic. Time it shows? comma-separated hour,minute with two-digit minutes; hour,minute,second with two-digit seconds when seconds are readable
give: 11,38
